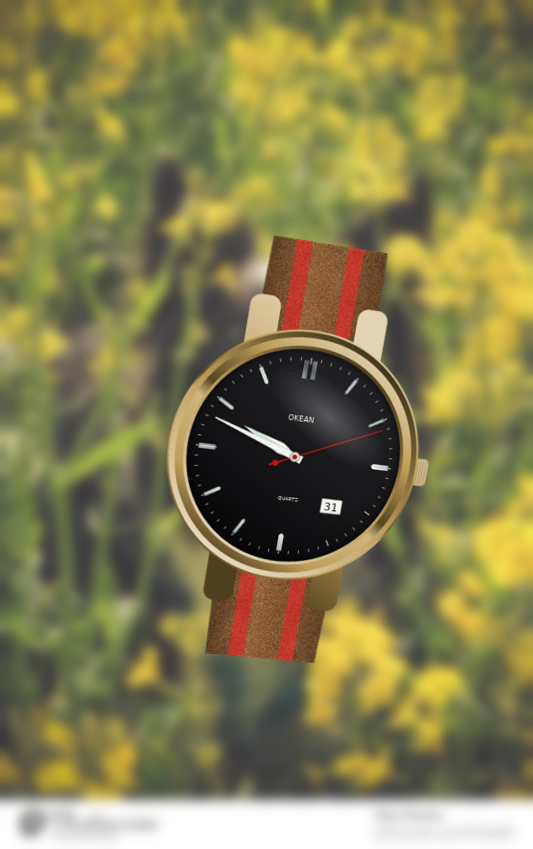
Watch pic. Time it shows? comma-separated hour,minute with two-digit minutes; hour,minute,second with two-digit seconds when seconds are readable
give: 9,48,11
